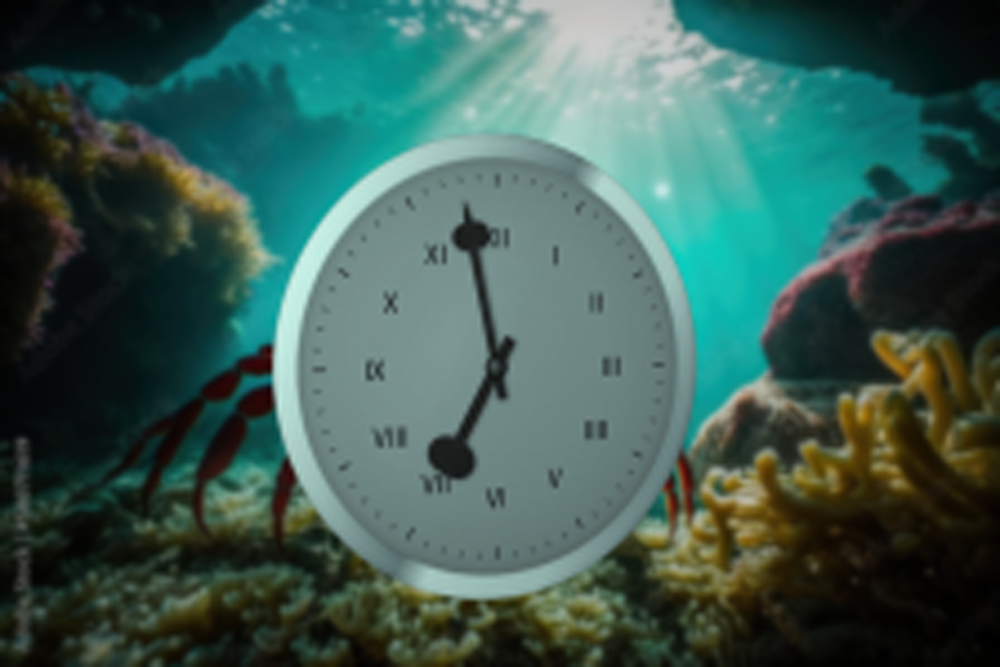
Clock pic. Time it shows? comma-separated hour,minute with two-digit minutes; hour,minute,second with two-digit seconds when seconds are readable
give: 6,58
